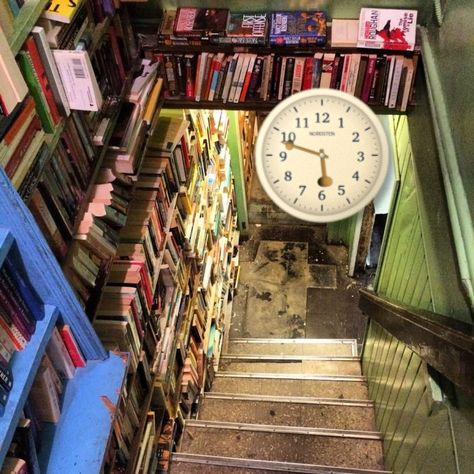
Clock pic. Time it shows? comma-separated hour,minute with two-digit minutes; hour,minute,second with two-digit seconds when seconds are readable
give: 5,48
